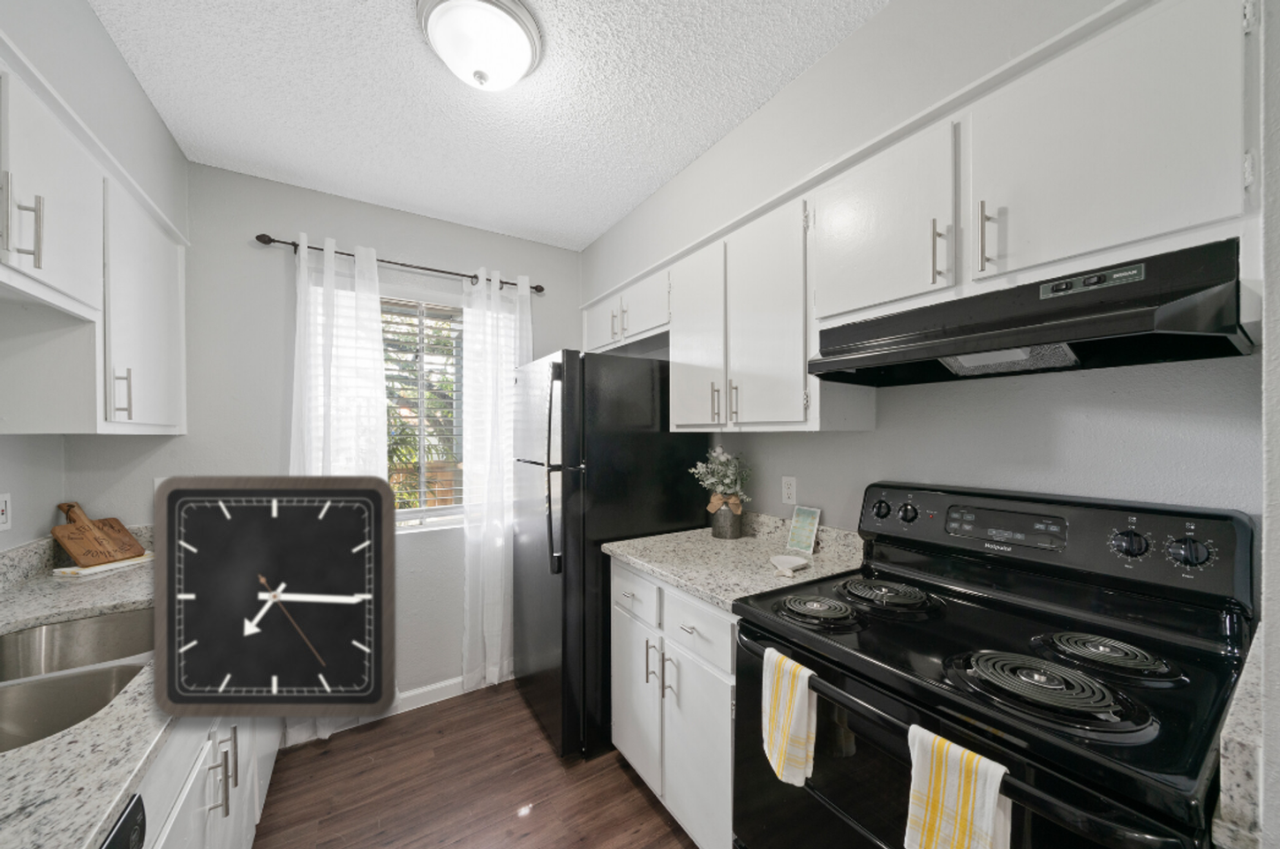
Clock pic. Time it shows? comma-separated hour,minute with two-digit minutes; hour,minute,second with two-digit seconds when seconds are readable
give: 7,15,24
